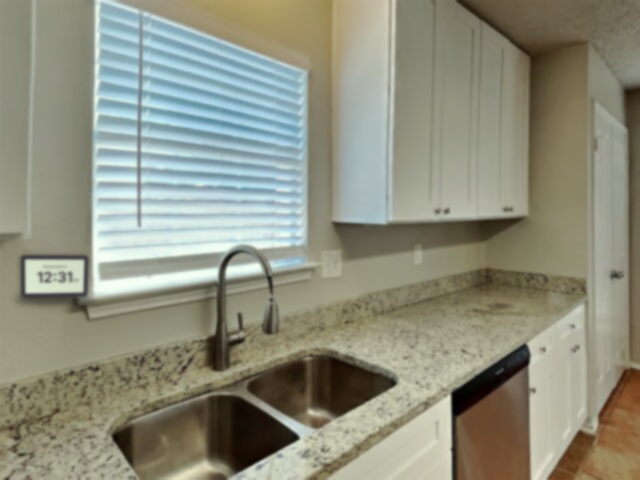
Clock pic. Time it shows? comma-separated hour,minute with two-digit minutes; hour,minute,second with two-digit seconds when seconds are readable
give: 12,31
